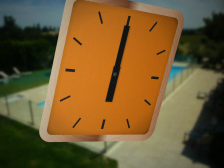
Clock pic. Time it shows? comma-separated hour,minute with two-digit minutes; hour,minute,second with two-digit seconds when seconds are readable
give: 6,00
